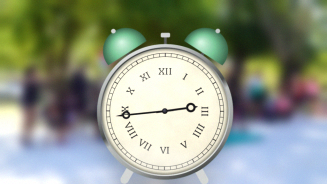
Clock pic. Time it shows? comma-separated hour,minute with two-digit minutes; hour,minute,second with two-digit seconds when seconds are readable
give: 2,44
